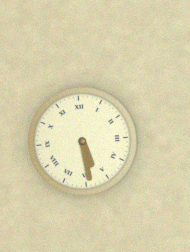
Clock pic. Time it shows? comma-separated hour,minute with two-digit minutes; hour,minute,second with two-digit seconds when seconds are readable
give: 5,29
